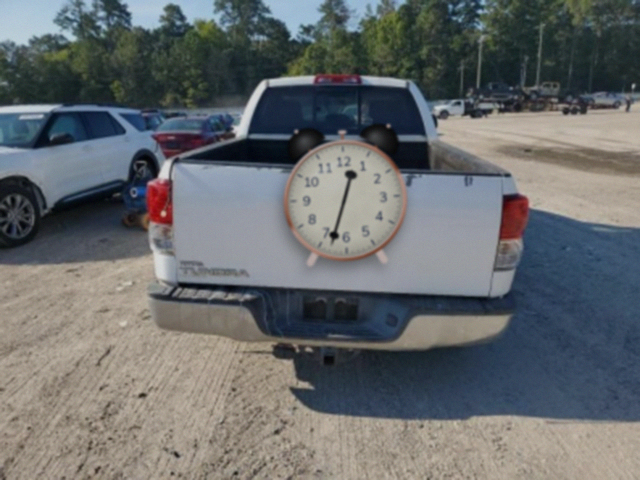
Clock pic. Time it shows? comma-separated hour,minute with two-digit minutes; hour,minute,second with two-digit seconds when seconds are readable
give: 12,33
